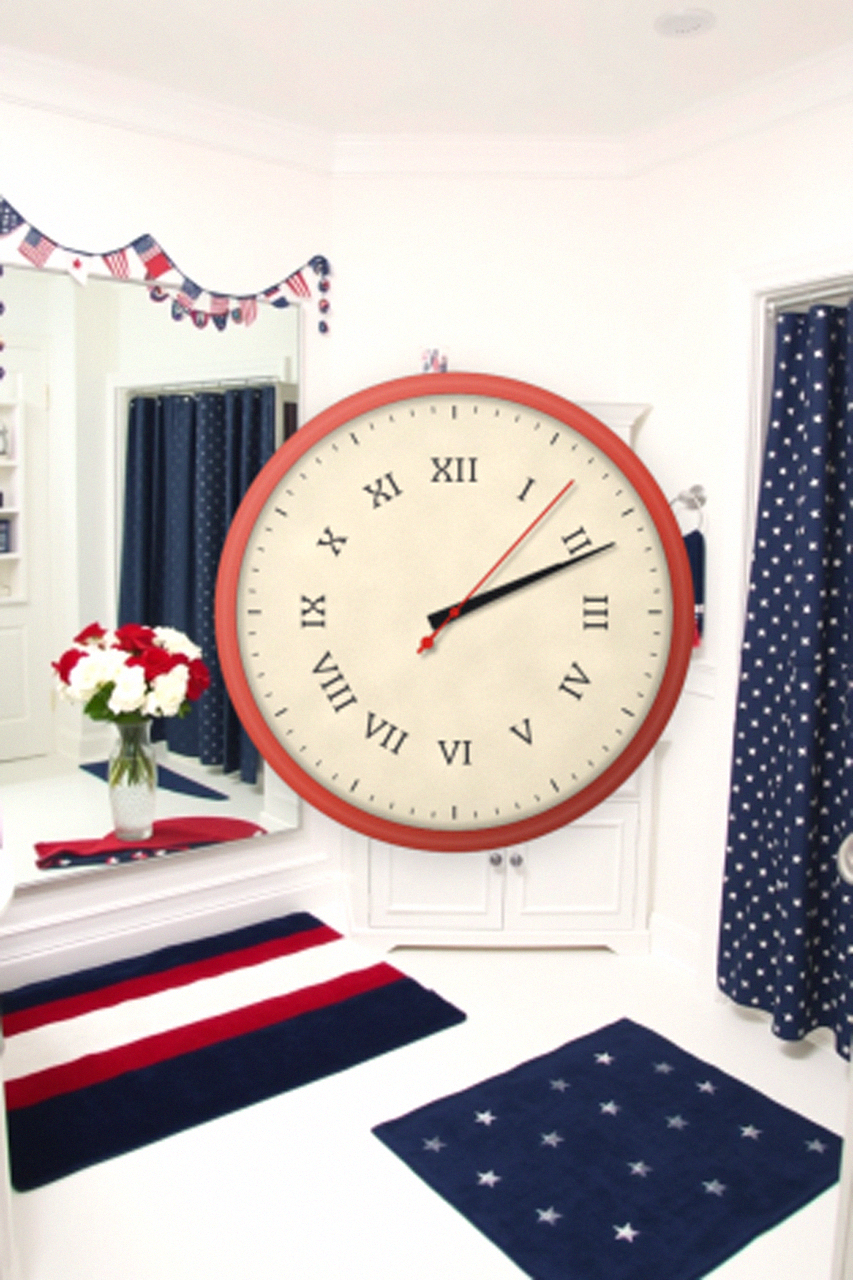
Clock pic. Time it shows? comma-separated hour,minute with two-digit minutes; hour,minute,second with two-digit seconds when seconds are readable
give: 2,11,07
